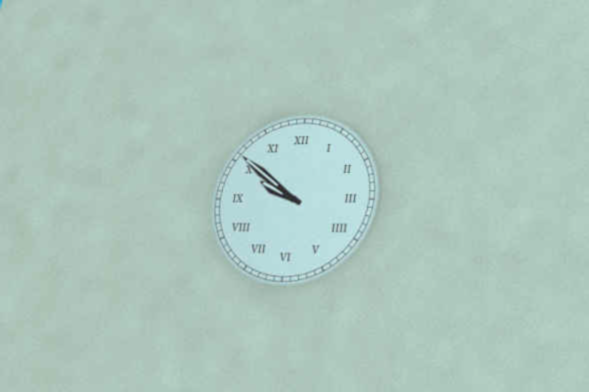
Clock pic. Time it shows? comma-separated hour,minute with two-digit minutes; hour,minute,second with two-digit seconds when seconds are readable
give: 9,51
